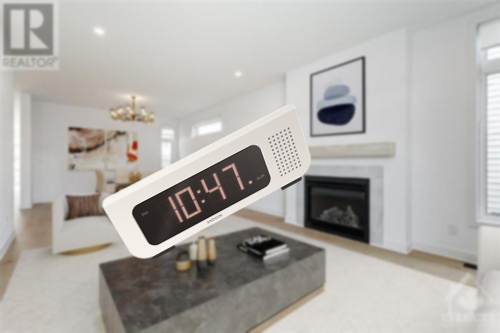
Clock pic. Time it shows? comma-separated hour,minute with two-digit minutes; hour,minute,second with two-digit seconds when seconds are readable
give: 10,47
